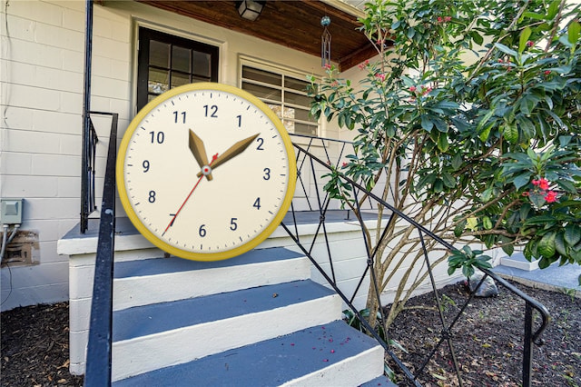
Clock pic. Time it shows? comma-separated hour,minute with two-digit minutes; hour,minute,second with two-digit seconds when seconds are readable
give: 11,08,35
